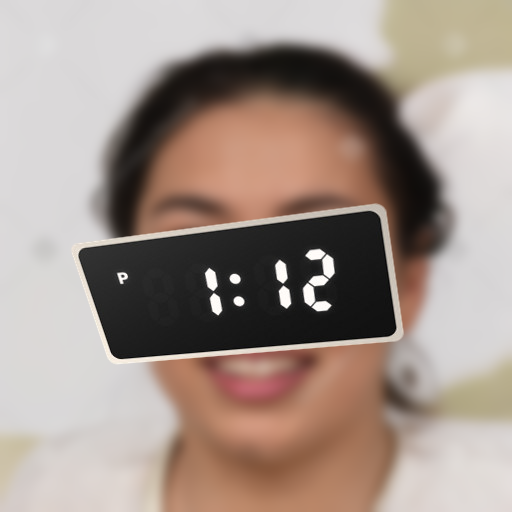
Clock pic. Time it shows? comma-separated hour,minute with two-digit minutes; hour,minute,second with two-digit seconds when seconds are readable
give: 1,12
